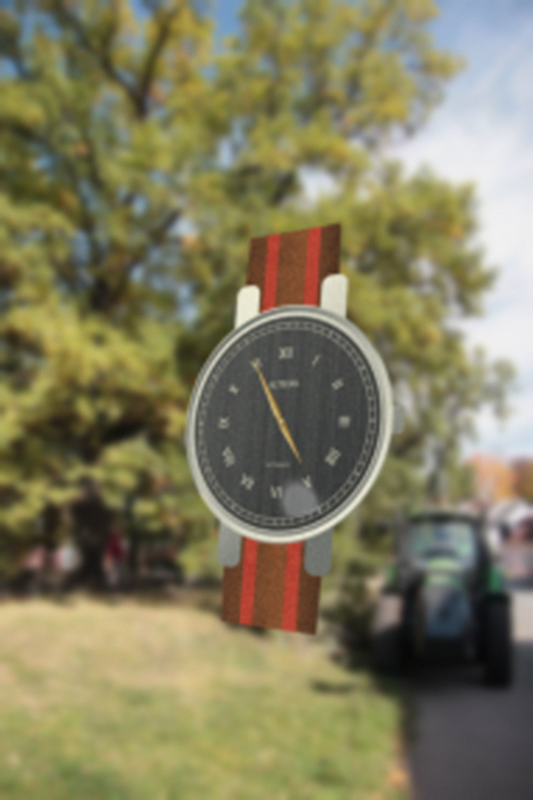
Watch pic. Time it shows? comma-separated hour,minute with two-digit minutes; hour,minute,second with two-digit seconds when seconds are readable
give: 4,55
